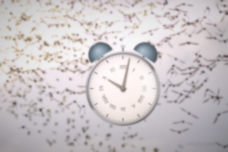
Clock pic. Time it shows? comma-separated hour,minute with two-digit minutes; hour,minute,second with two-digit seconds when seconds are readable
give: 10,02
